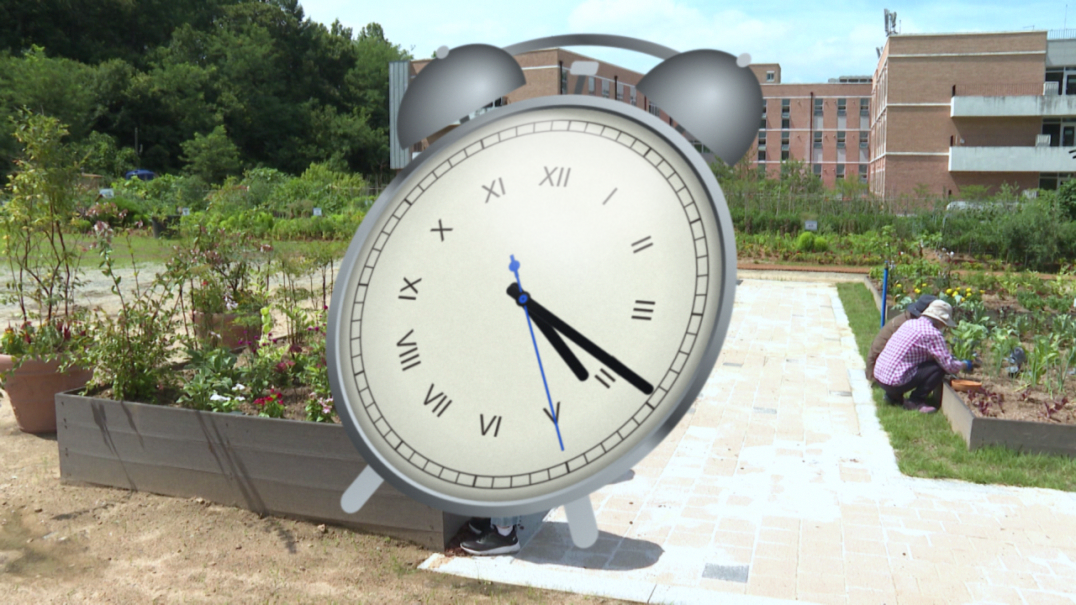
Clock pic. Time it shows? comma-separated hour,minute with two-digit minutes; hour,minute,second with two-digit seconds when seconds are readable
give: 4,19,25
